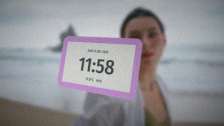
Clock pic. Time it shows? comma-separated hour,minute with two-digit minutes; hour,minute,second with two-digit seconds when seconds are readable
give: 11,58
